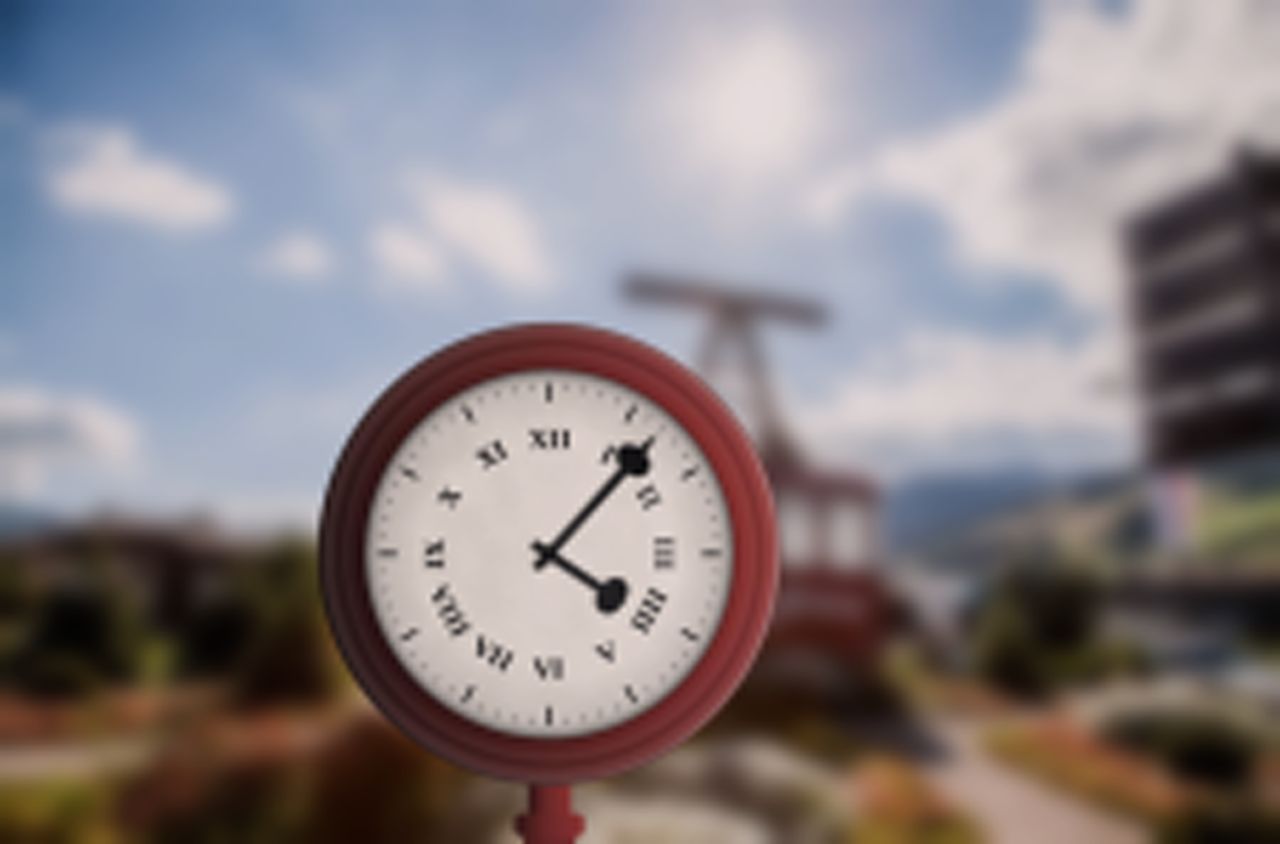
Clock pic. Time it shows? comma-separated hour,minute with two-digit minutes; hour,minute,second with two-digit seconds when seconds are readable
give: 4,07
